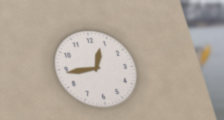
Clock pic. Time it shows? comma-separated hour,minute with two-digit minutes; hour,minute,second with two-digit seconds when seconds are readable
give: 12,44
